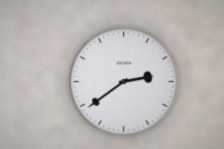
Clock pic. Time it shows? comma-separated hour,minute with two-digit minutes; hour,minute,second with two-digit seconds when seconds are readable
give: 2,39
